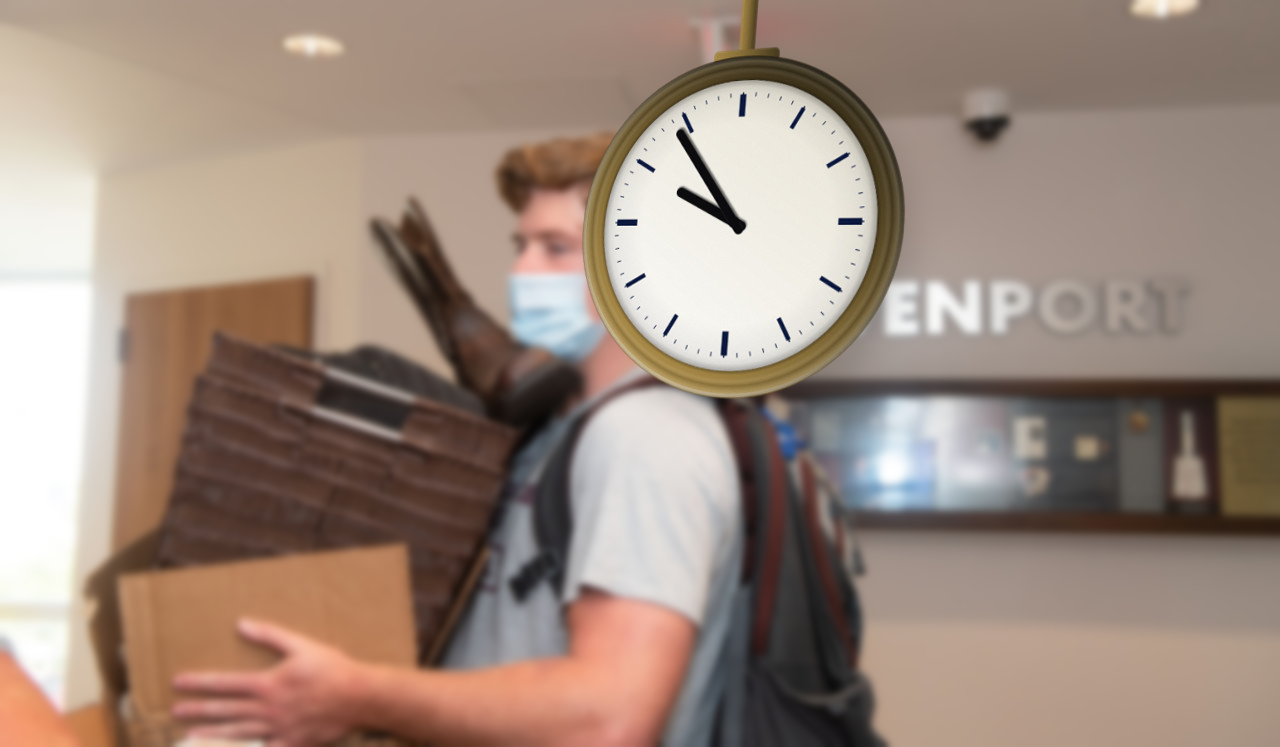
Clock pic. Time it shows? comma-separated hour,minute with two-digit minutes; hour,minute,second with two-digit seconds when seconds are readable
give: 9,54
